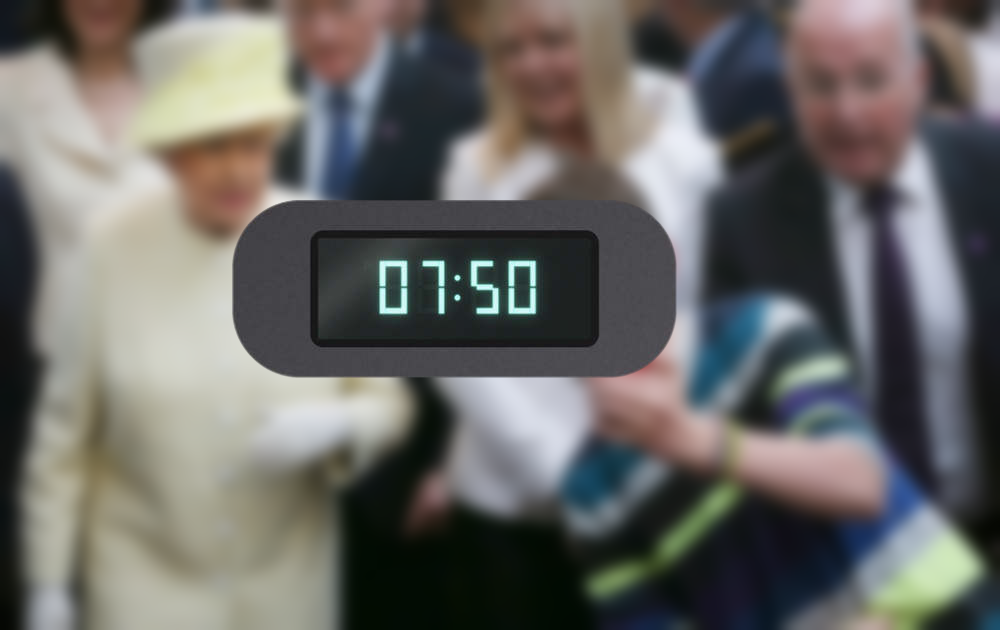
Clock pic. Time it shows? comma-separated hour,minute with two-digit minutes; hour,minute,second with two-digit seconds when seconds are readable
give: 7,50
